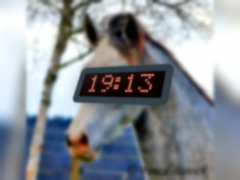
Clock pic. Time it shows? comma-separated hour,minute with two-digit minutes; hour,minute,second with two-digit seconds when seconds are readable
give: 19,13
